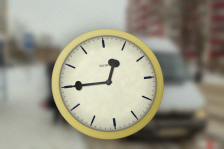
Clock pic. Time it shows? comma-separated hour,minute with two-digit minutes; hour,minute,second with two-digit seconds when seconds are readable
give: 12,45
